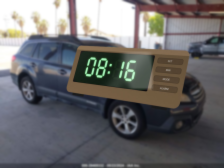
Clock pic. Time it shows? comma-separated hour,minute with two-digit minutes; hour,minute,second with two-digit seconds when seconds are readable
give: 8,16
